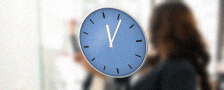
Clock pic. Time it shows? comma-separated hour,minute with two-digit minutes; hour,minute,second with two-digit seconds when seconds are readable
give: 12,06
